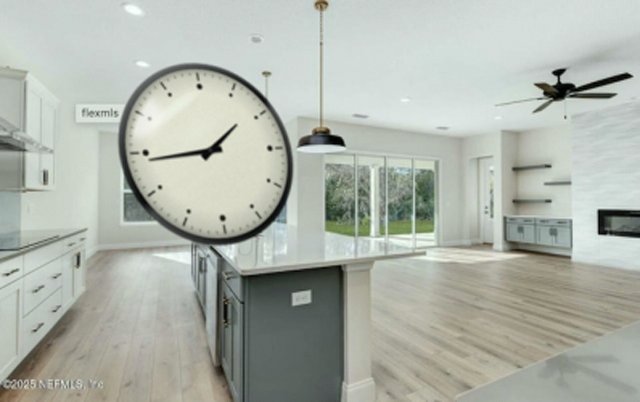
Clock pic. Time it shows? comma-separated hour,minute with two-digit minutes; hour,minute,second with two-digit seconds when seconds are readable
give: 1,44
